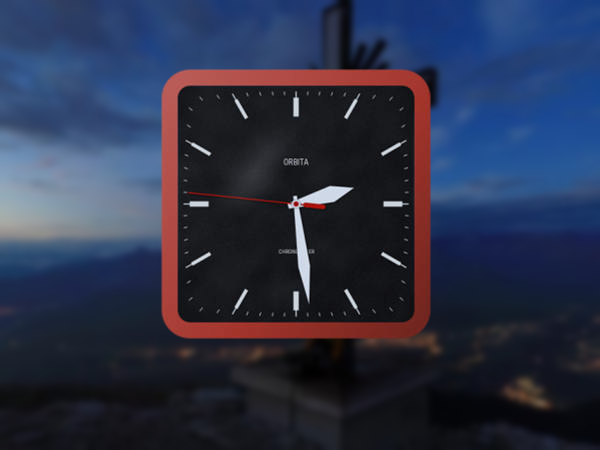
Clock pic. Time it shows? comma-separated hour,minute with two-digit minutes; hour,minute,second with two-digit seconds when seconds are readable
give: 2,28,46
